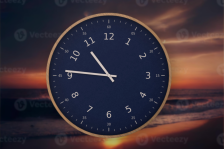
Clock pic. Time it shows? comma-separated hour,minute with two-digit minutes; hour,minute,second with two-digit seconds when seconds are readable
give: 10,46
